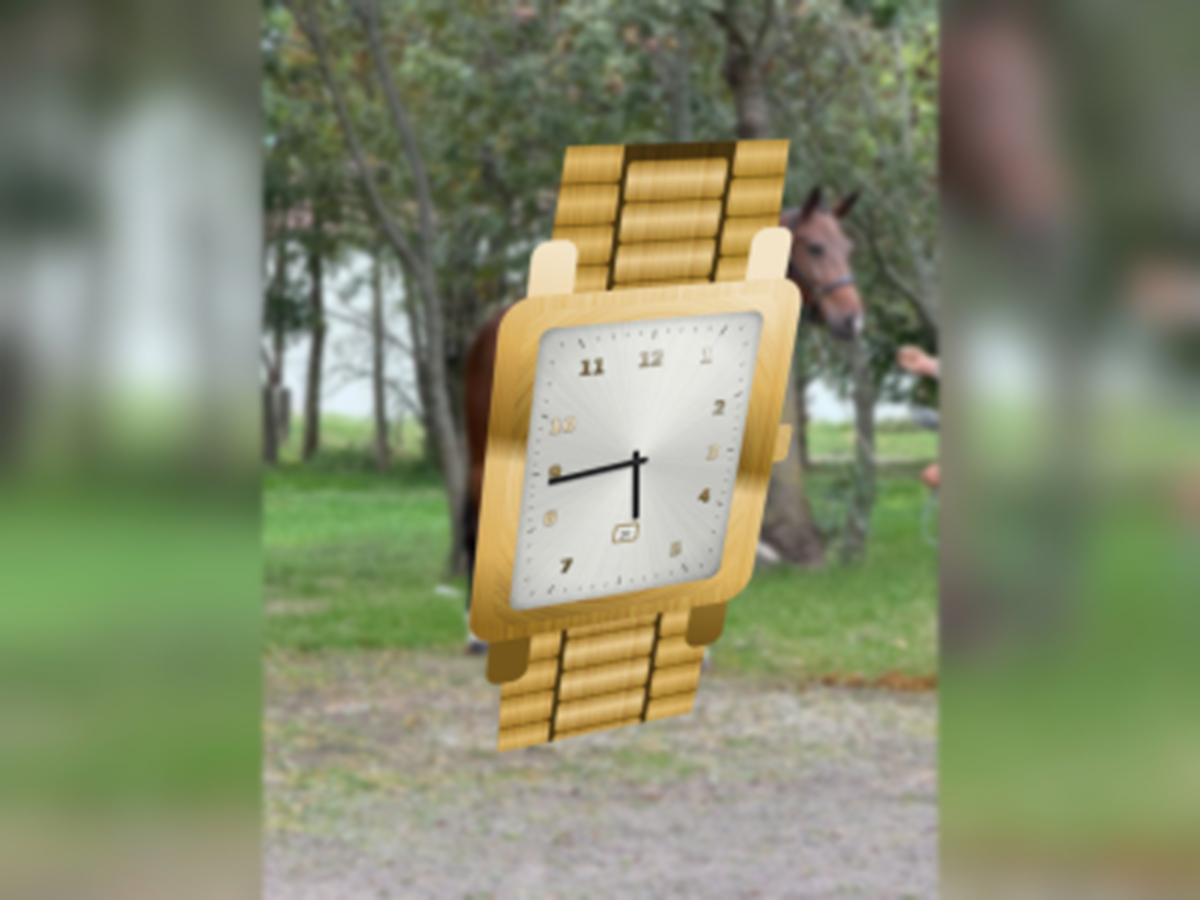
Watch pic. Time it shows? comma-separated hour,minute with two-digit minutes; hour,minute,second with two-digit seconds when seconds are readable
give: 5,44
